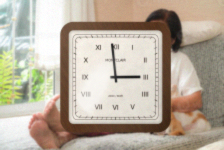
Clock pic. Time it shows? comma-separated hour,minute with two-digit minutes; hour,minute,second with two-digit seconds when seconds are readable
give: 2,59
